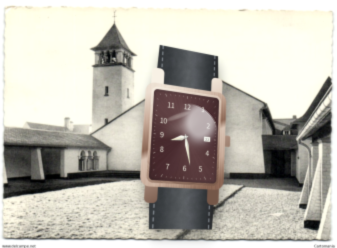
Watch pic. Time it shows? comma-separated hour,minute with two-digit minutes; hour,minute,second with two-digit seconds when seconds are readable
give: 8,28
